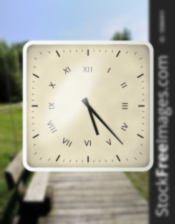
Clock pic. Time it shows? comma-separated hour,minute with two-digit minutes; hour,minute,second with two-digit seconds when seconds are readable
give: 5,23
